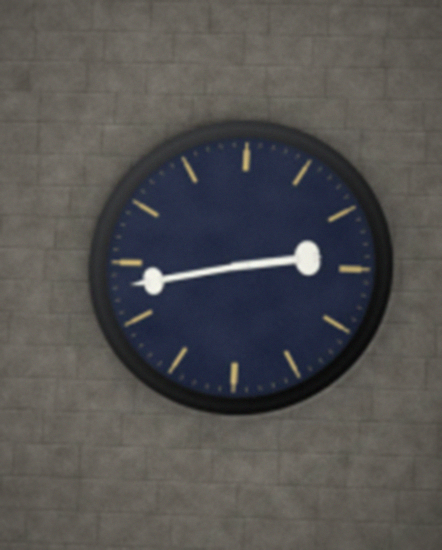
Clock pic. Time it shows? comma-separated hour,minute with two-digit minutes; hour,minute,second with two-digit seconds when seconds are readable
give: 2,43
